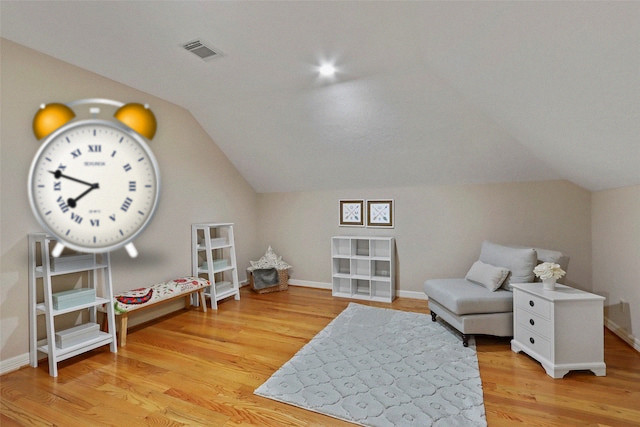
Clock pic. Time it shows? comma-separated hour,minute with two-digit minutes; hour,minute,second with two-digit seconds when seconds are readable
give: 7,48
